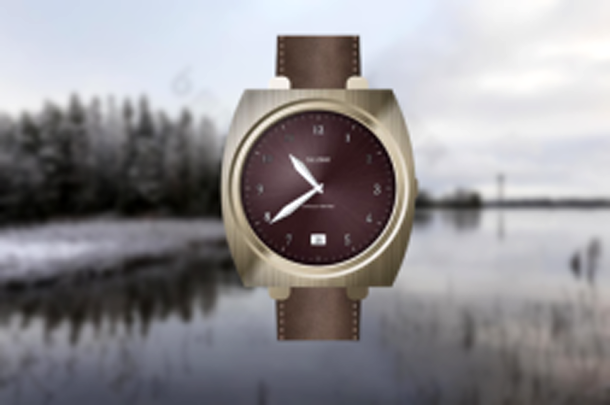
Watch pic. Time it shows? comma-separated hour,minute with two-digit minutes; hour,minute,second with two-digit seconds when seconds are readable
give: 10,39
